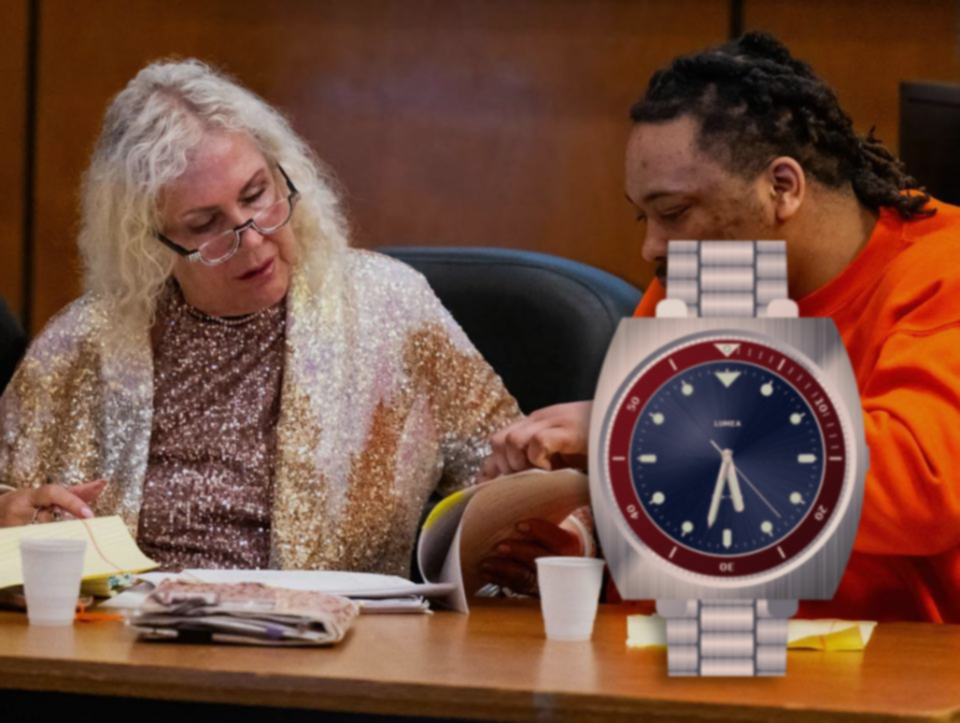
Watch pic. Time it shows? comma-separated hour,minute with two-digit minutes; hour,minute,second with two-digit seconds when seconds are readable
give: 5,32,23
